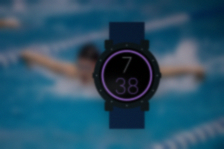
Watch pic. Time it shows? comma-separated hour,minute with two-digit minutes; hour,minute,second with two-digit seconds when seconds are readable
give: 7,38
